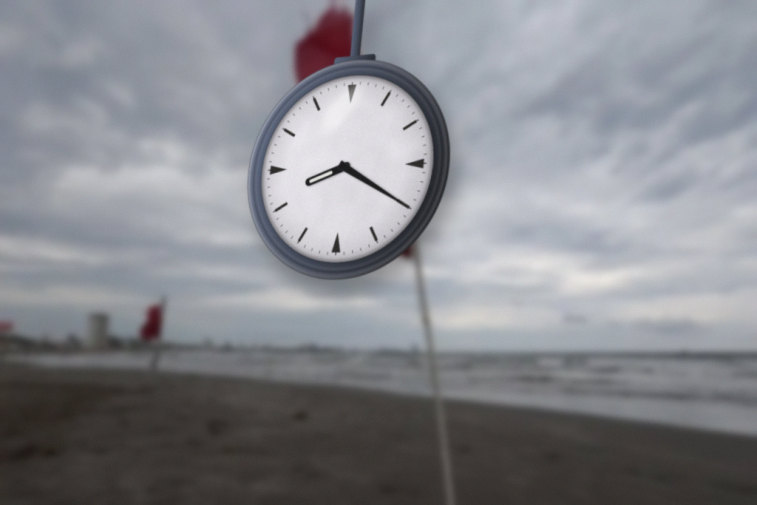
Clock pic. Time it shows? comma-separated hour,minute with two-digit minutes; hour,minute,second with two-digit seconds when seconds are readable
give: 8,20
